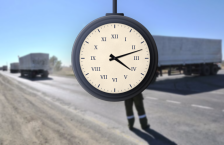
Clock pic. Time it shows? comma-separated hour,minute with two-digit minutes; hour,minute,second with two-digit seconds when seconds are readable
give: 4,12
